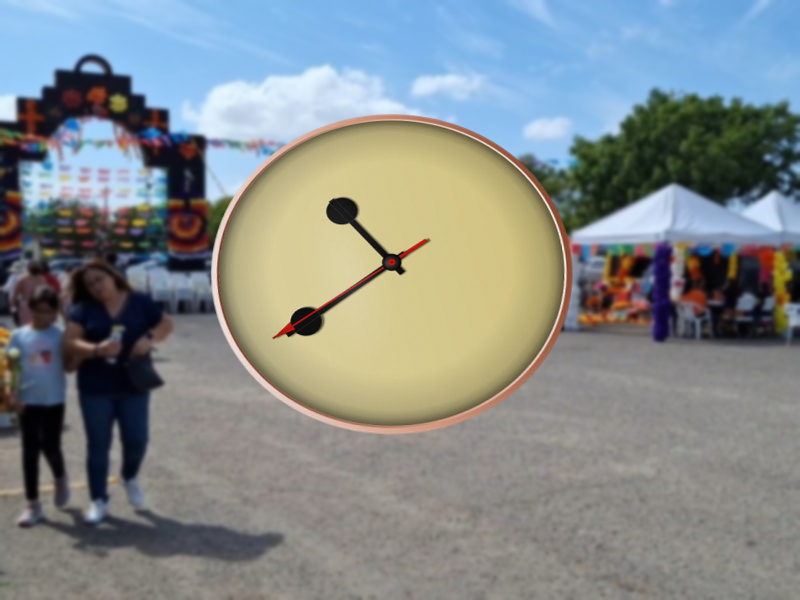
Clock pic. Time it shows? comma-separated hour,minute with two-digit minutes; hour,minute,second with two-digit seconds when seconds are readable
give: 10,38,39
